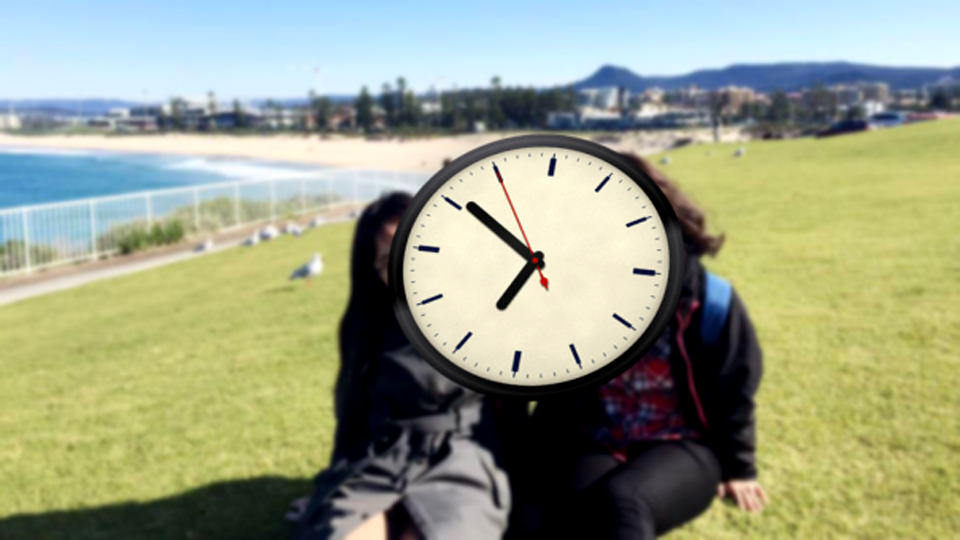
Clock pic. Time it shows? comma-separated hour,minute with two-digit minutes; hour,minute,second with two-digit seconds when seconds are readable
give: 6,50,55
